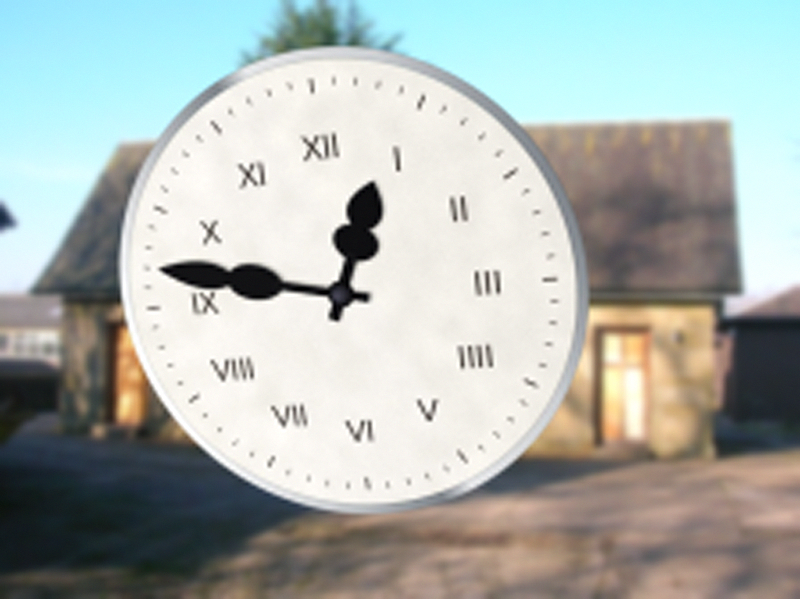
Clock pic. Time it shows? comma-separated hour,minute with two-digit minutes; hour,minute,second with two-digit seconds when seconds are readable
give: 12,47
